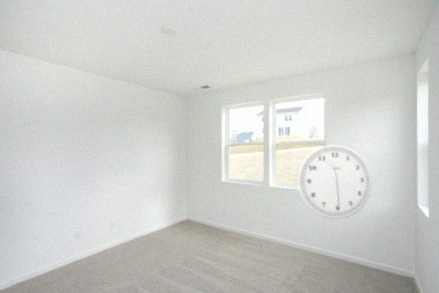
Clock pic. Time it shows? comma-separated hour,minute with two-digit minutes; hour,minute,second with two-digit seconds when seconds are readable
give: 11,30
